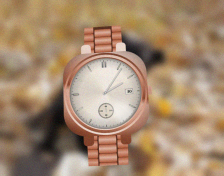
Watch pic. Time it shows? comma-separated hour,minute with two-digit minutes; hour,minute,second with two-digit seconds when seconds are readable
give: 2,06
